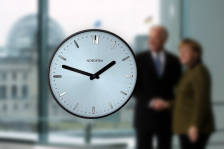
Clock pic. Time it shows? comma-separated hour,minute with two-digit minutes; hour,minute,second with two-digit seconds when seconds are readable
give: 1,48
